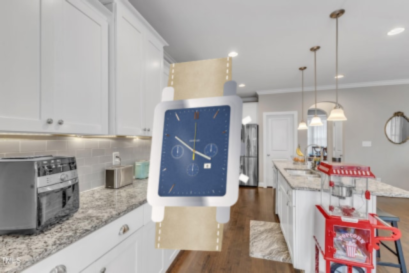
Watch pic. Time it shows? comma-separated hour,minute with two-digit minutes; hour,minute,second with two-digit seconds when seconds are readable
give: 3,51
